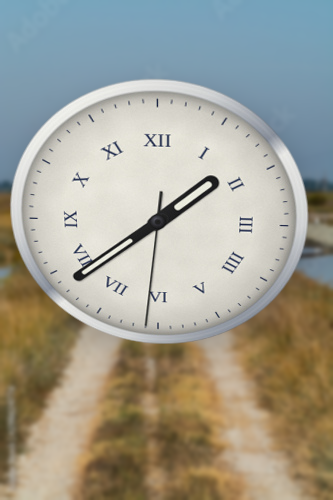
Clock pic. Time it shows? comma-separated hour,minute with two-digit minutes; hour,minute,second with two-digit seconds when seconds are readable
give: 1,38,31
